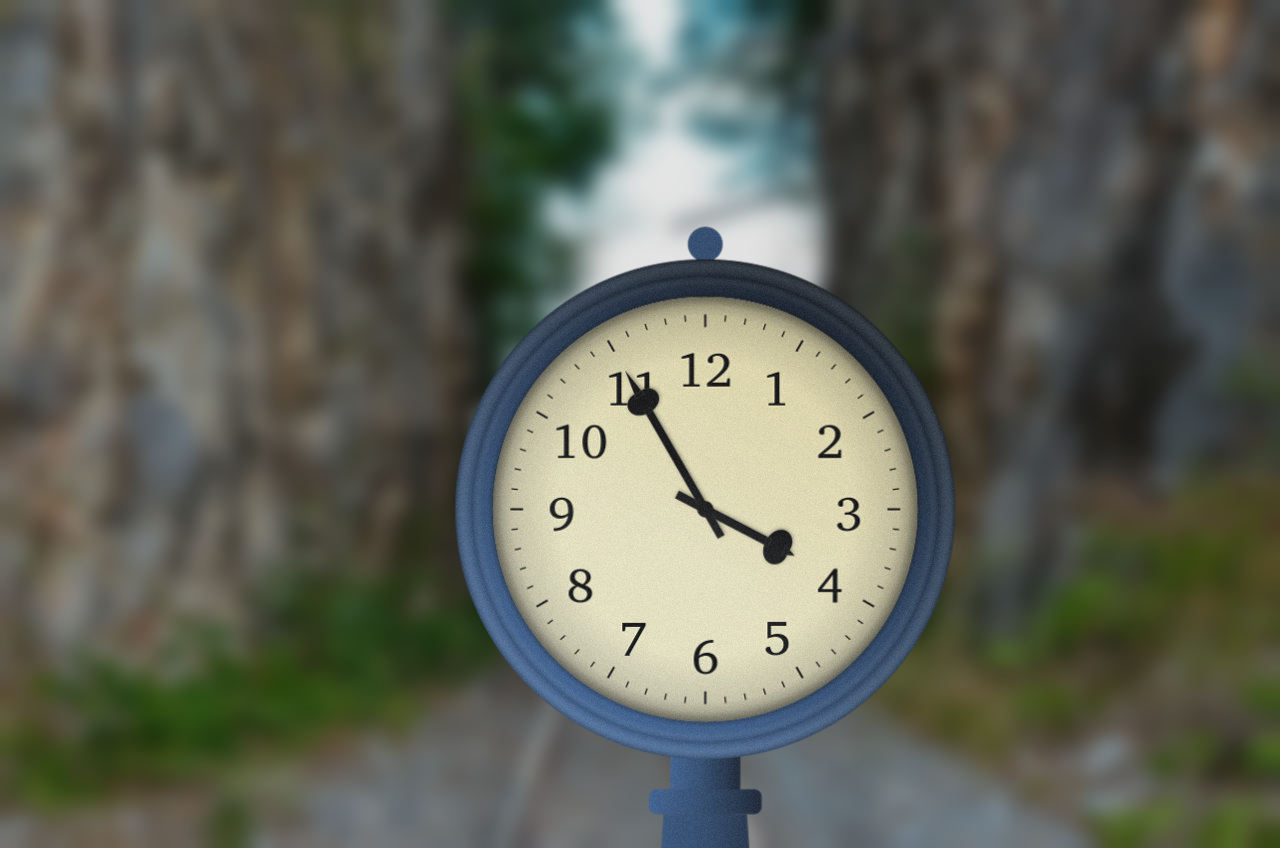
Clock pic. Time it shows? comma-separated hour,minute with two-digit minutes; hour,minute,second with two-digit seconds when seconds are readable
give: 3,55
